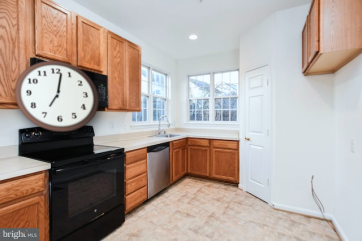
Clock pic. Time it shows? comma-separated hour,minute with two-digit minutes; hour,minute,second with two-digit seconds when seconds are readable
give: 7,02
